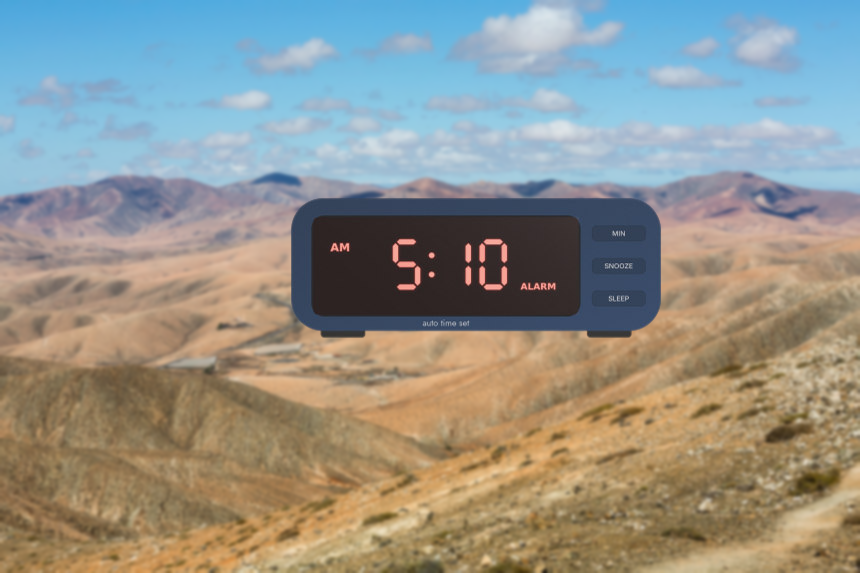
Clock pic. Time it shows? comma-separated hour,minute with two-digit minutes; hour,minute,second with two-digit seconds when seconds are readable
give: 5,10
